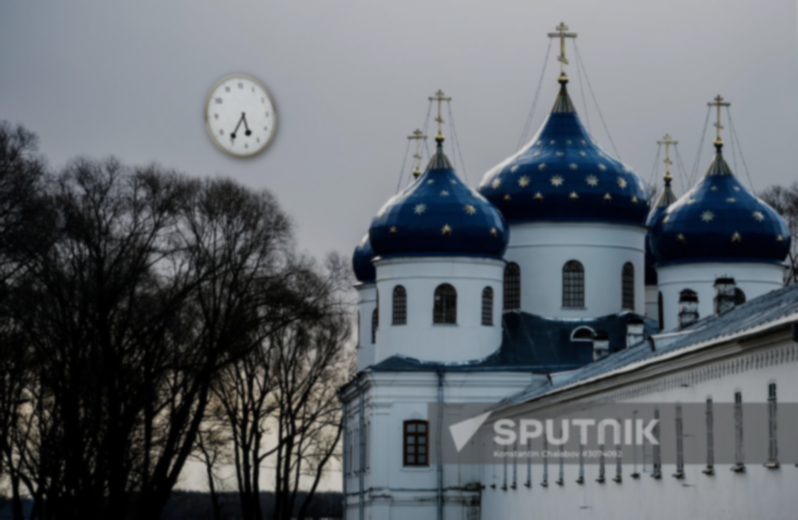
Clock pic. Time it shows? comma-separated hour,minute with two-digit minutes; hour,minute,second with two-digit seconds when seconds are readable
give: 5,36
